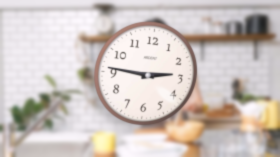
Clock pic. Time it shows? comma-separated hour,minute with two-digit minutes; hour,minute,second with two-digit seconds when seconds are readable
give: 2,46
